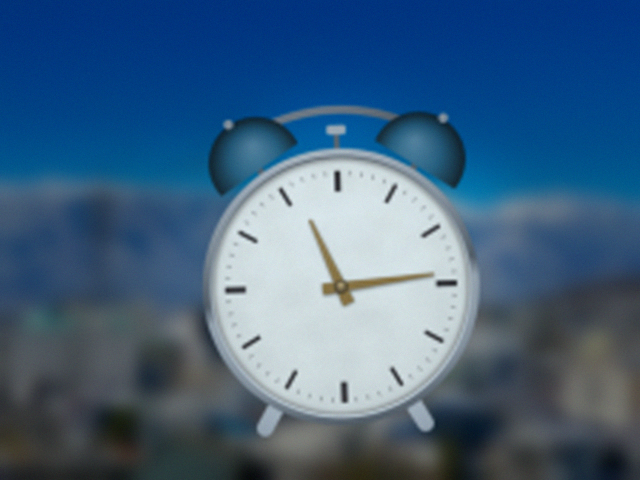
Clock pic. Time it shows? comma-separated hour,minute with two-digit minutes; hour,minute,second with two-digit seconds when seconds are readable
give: 11,14
